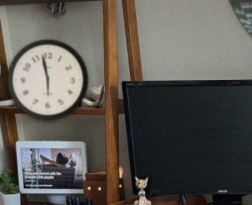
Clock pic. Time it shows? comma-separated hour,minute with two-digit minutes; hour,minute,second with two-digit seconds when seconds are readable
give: 5,58
